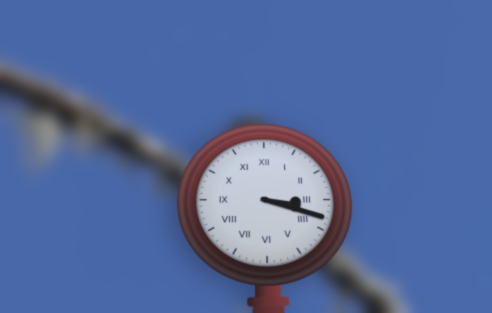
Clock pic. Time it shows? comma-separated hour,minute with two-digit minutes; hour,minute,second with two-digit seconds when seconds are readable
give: 3,18
